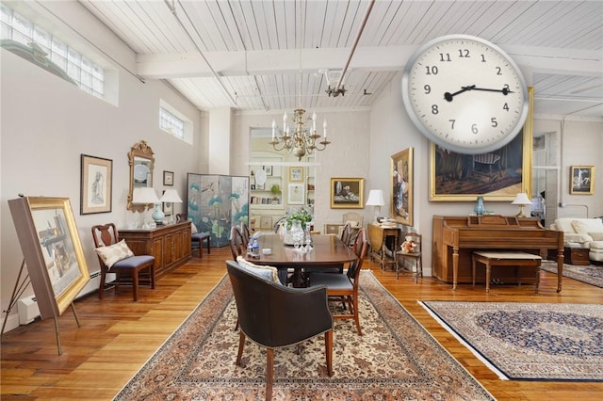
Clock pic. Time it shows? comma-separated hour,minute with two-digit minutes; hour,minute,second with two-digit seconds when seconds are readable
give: 8,16
